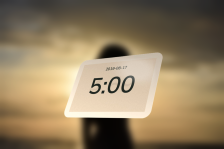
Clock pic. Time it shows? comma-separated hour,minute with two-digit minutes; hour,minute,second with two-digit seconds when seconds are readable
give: 5,00
